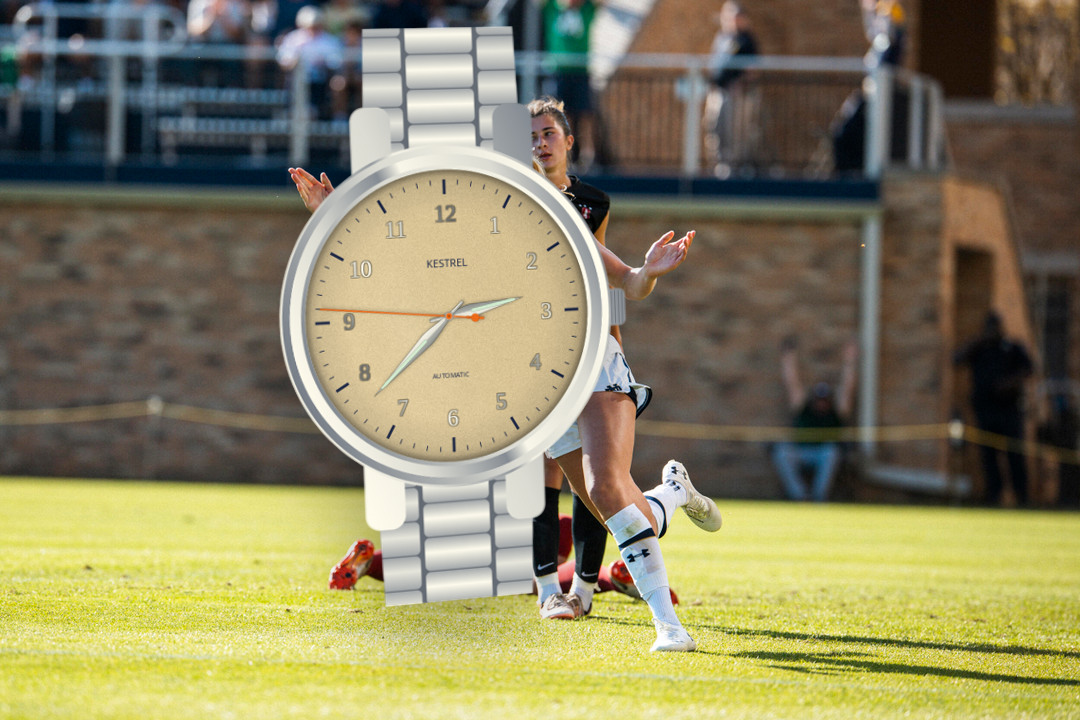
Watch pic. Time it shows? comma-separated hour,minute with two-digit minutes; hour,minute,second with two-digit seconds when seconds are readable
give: 2,37,46
